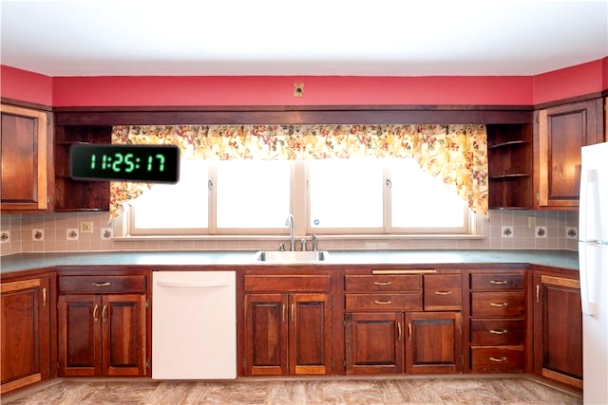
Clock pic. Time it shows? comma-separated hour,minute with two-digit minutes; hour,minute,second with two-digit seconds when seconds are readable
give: 11,25,17
